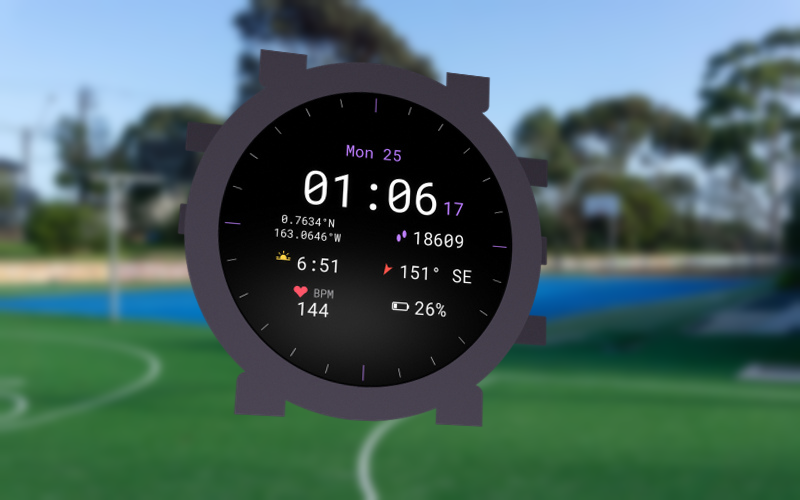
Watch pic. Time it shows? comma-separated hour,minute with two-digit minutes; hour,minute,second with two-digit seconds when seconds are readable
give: 1,06,17
